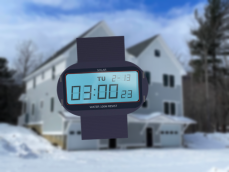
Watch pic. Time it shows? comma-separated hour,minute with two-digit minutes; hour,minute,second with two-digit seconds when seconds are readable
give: 3,00,23
